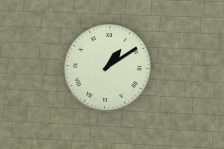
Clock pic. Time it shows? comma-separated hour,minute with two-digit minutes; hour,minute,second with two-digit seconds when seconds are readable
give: 1,09
